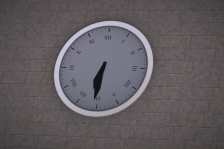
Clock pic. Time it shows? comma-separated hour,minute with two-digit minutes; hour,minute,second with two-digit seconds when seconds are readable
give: 6,31
